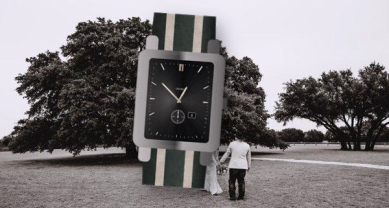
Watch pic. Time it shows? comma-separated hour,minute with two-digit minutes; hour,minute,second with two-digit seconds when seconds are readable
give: 12,52
